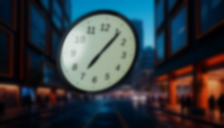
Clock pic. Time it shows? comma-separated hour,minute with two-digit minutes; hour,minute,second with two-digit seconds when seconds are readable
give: 7,06
